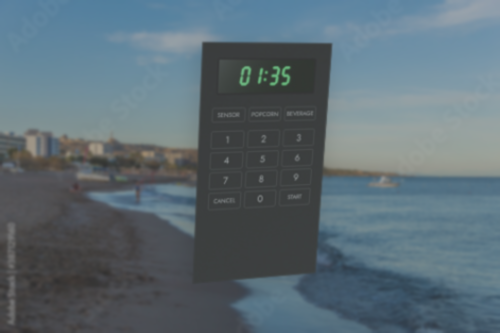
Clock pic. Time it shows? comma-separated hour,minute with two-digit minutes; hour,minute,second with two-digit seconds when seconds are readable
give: 1,35
